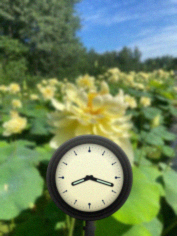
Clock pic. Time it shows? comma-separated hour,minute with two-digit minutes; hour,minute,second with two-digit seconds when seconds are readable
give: 8,18
